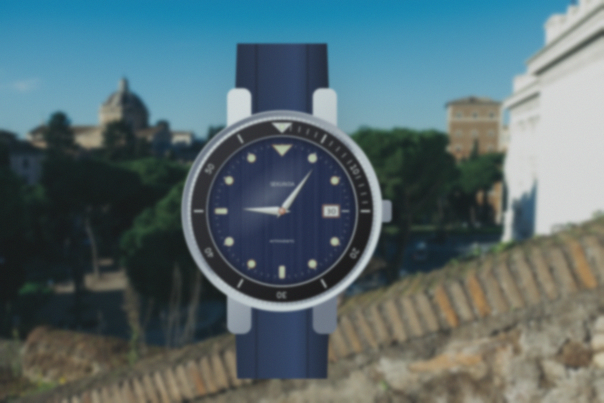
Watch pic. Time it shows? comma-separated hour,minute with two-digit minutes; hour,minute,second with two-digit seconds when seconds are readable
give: 9,06
